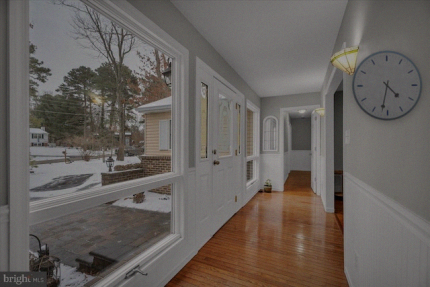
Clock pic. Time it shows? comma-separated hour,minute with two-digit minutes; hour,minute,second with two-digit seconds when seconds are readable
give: 4,32
